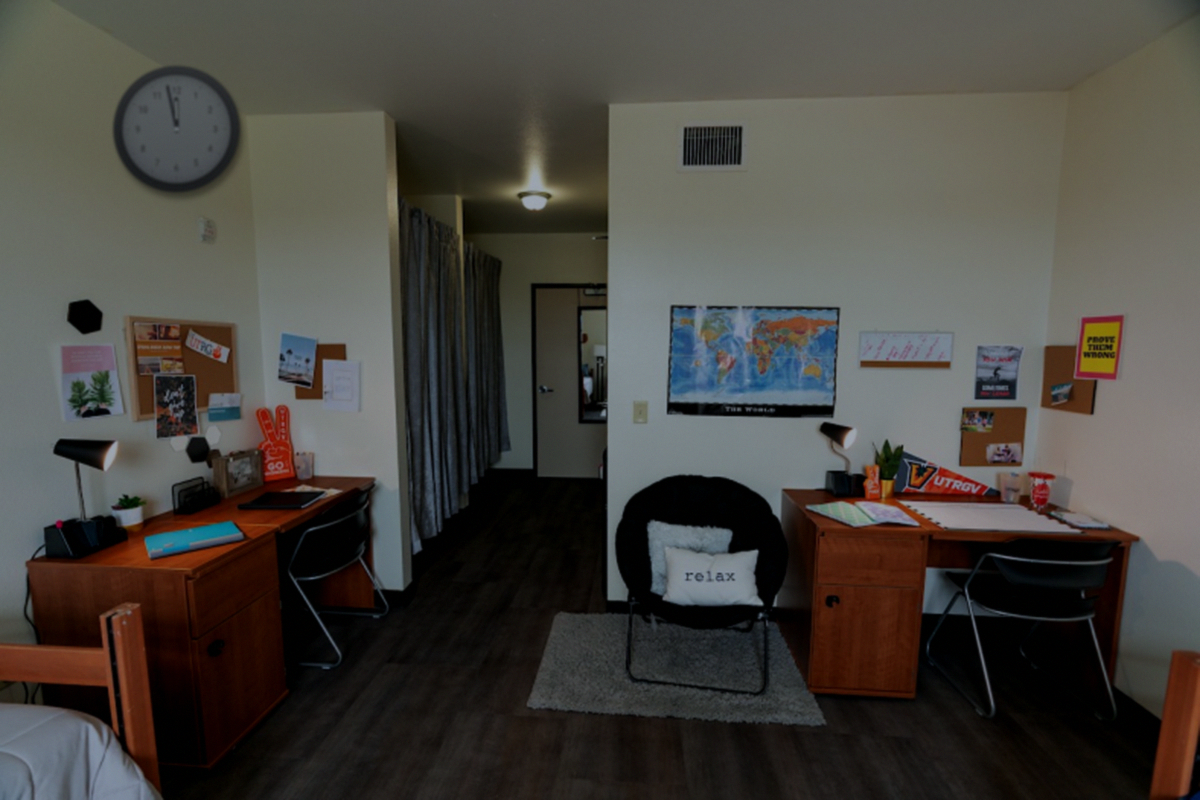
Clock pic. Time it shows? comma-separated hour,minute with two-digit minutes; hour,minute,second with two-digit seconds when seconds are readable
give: 11,58
